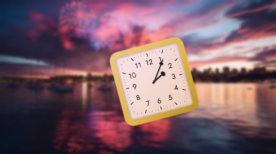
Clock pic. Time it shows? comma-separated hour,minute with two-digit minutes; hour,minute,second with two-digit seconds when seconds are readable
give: 2,06
